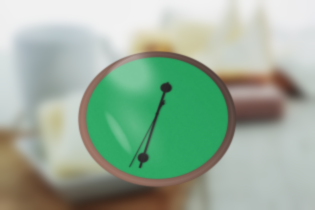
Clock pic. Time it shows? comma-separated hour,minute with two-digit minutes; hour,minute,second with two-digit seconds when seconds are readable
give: 12,32,34
